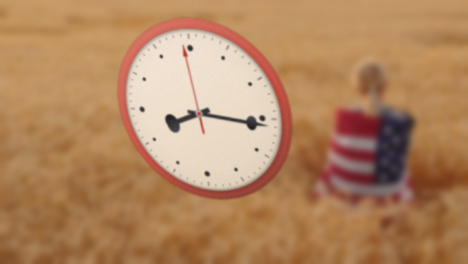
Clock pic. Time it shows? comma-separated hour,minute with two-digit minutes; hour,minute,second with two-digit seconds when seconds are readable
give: 8,15,59
